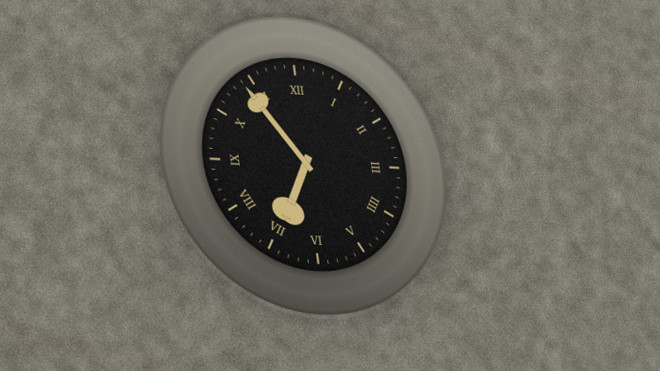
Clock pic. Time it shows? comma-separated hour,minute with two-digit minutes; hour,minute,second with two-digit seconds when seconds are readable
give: 6,54
